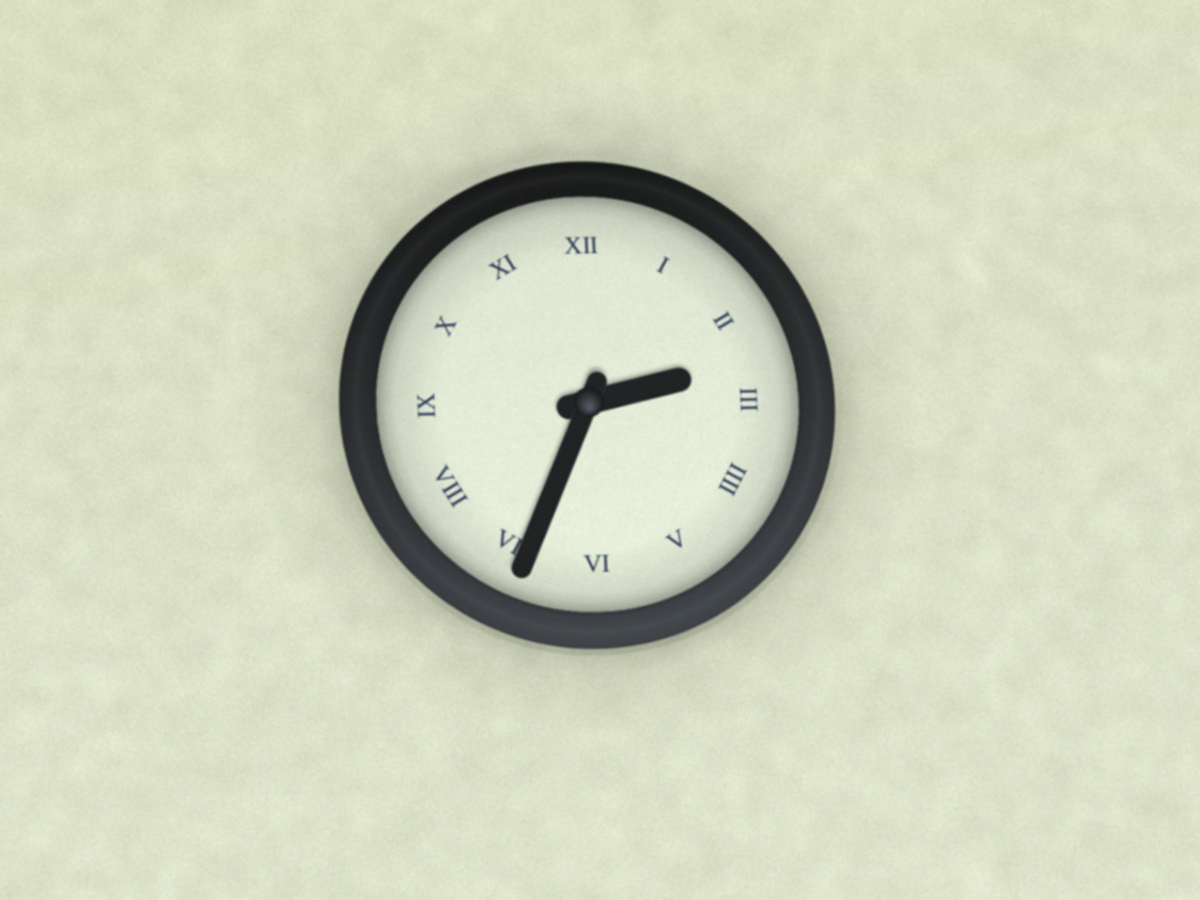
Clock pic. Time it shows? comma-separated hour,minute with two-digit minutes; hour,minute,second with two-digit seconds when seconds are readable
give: 2,34
